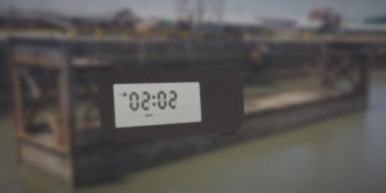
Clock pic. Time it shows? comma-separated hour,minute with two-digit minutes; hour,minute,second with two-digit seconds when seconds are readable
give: 2,02
